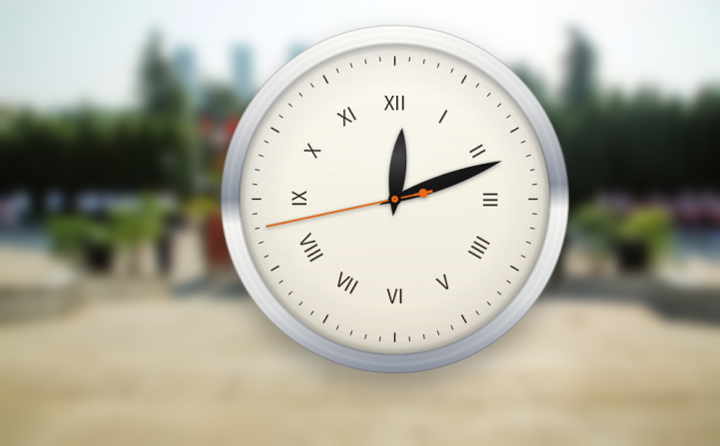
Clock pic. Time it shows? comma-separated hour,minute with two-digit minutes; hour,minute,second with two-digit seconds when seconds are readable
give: 12,11,43
